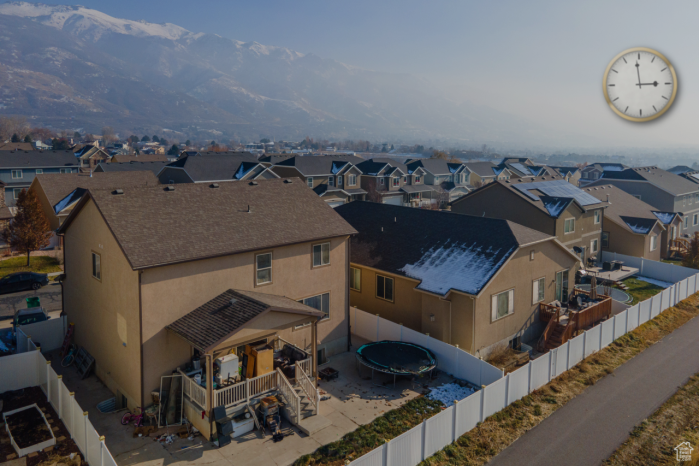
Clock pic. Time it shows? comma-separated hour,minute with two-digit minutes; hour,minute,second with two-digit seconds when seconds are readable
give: 2,59
